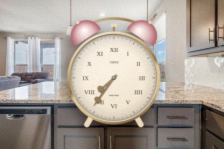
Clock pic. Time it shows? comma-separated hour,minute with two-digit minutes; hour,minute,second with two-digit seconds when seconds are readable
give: 7,36
